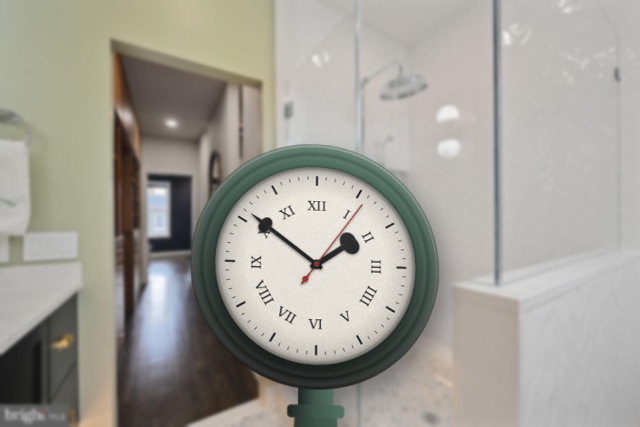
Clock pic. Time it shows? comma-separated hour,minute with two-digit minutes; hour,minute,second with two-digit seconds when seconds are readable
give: 1,51,06
